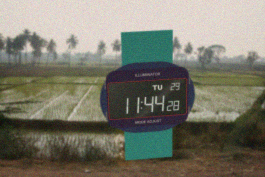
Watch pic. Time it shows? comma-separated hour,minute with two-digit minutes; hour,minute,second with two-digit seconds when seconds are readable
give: 11,44,28
